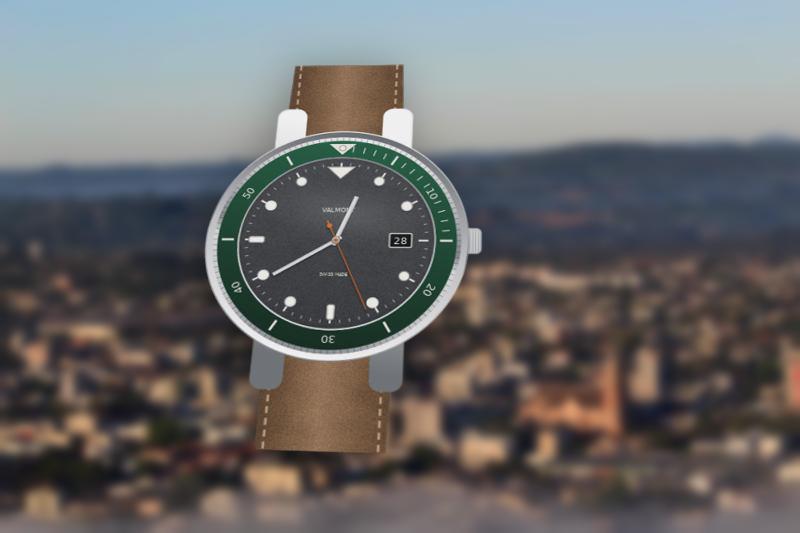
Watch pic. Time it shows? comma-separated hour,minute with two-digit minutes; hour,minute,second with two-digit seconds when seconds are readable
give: 12,39,26
